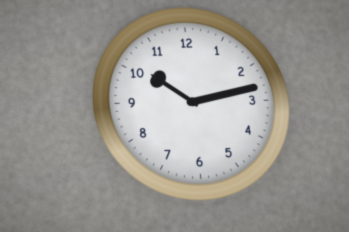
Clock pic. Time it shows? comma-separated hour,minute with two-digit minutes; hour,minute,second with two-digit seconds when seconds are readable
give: 10,13
